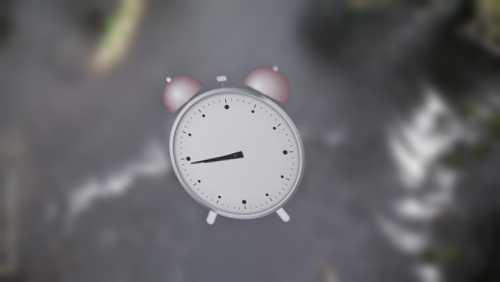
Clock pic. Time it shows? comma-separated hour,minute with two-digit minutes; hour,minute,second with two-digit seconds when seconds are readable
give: 8,44
